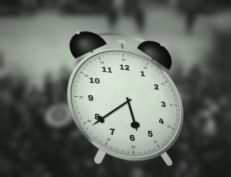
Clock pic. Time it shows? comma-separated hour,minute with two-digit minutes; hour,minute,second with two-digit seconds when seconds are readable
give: 5,39
